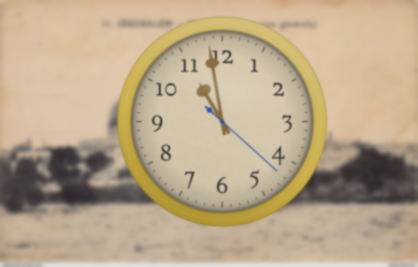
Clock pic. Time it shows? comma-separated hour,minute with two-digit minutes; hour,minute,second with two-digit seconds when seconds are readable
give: 10,58,22
